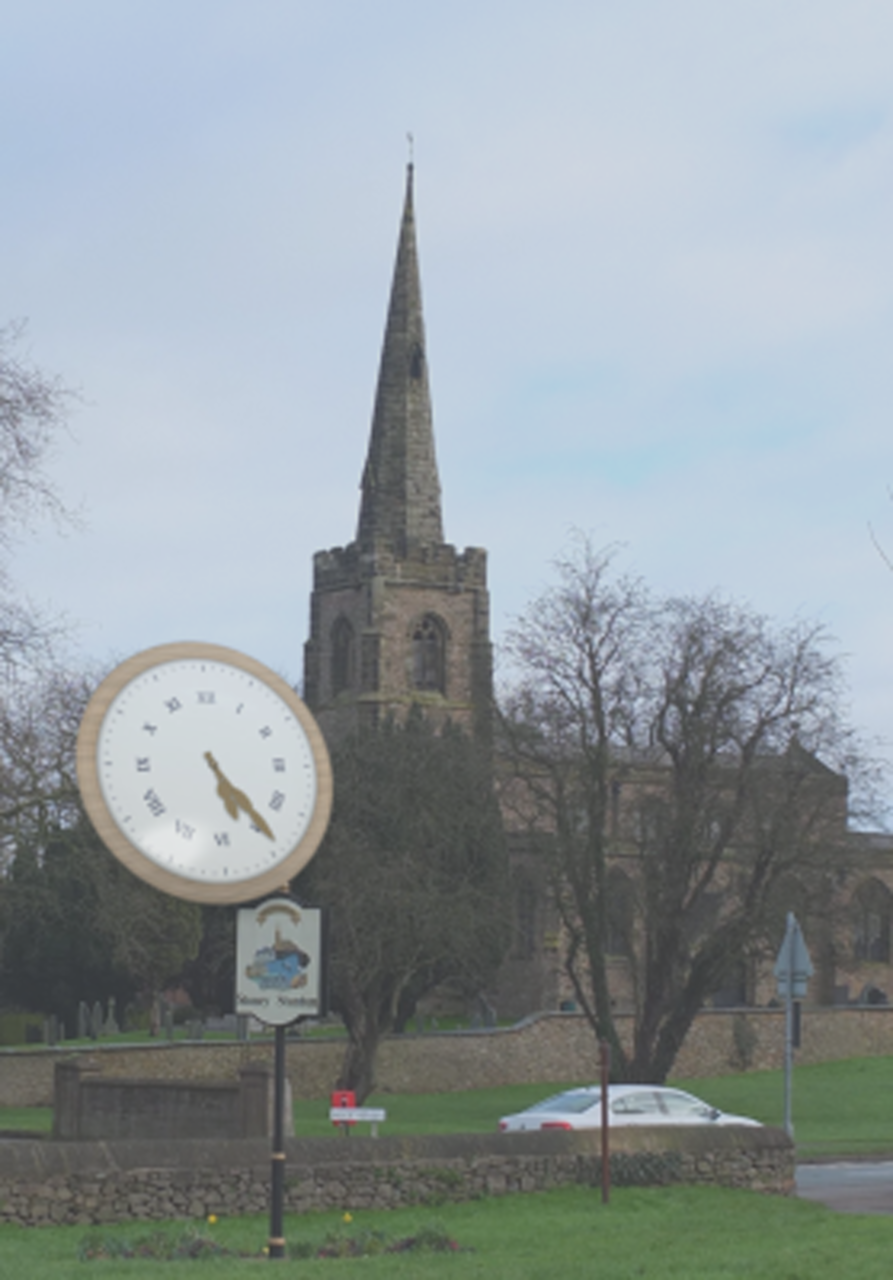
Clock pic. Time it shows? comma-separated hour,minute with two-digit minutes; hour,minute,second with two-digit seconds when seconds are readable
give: 5,24
